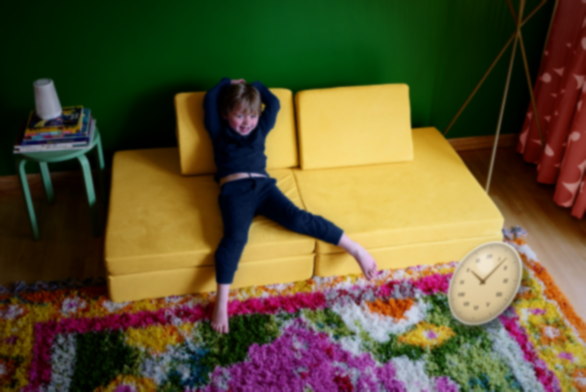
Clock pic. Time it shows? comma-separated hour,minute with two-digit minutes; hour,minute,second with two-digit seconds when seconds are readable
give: 10,07
